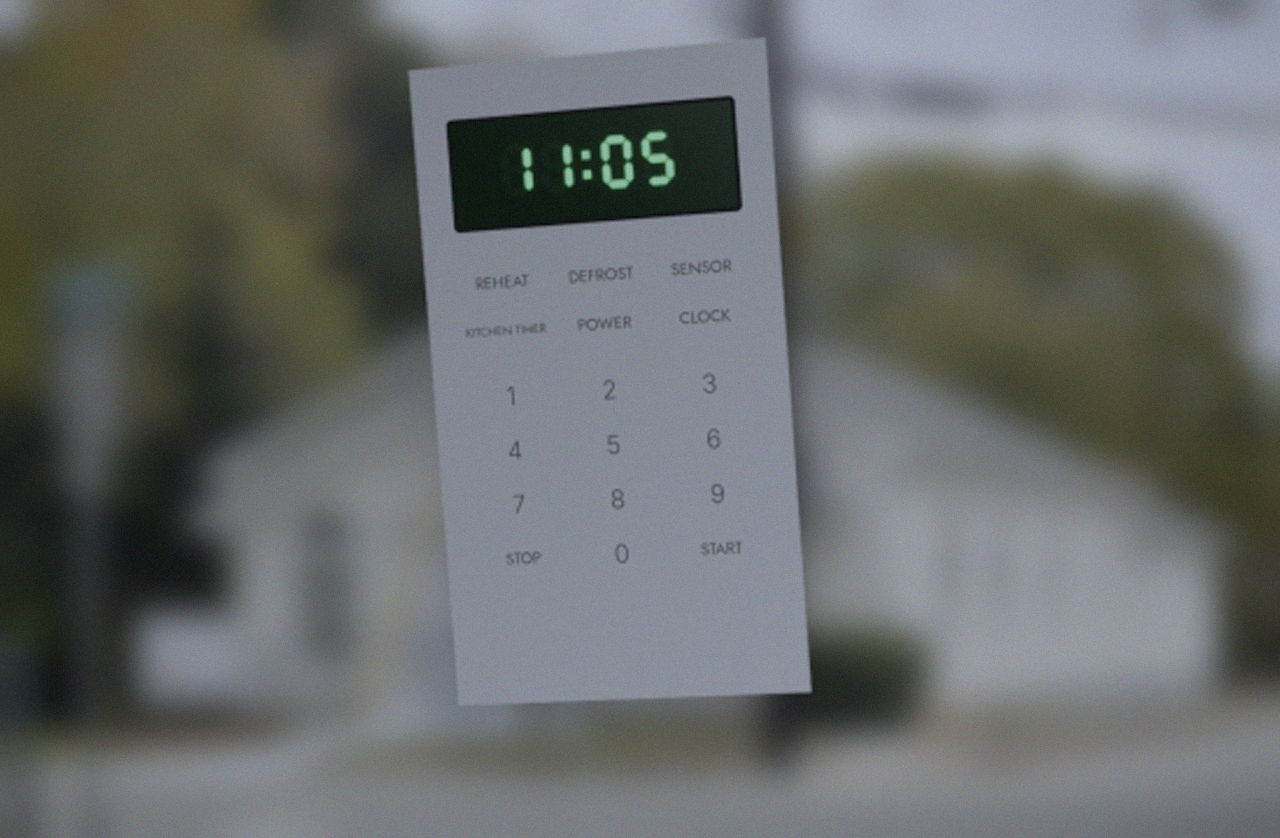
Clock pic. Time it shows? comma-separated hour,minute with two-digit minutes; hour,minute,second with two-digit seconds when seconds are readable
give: 11,05
